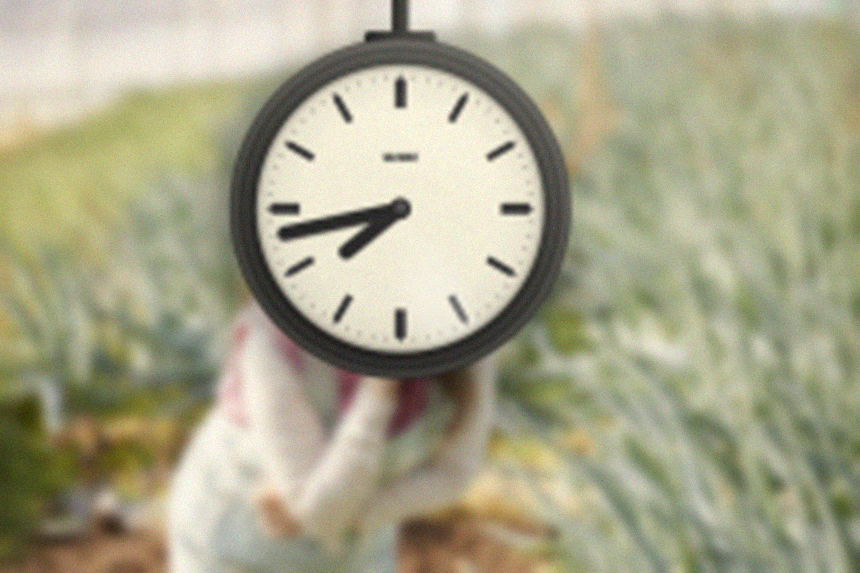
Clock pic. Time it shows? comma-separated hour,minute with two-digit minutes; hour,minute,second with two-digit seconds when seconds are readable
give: 7,43
